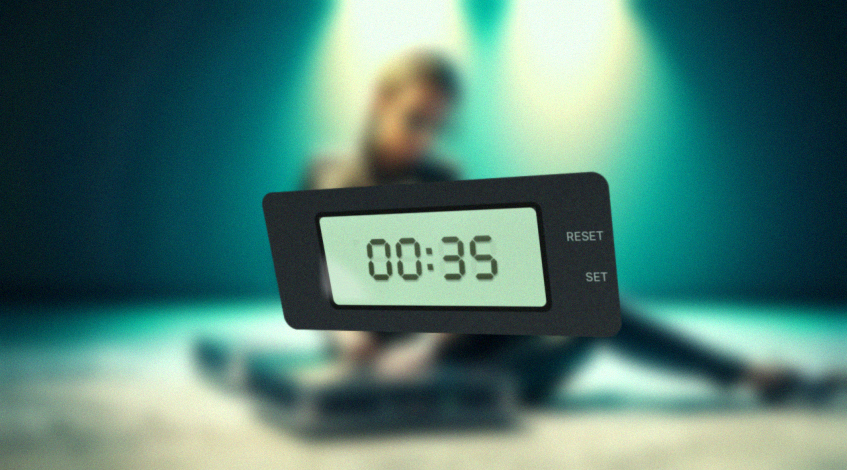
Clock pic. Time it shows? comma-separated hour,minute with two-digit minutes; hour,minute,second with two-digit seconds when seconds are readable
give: 0,35
